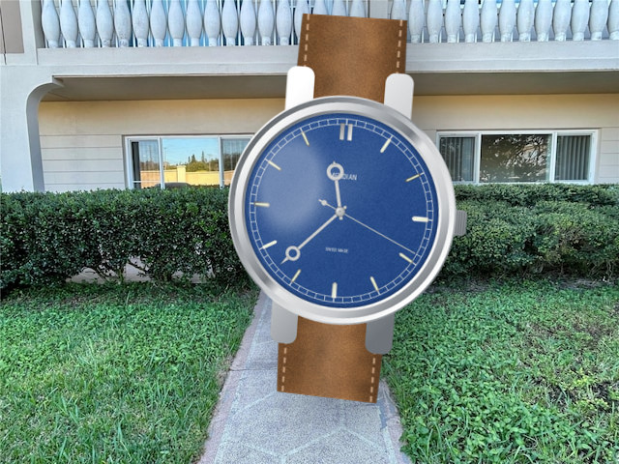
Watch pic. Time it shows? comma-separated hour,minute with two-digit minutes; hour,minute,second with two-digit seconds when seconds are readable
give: 11,37,19
